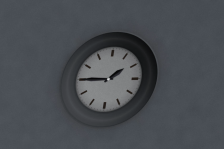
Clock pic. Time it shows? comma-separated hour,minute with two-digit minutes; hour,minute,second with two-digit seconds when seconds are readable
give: 1,45
